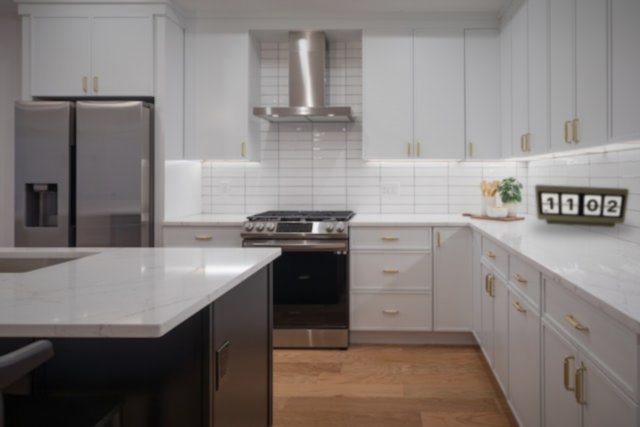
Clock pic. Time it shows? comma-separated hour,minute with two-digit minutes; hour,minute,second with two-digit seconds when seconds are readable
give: 11,02
